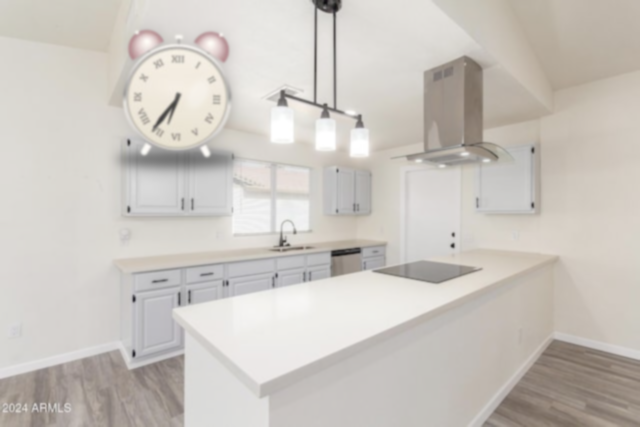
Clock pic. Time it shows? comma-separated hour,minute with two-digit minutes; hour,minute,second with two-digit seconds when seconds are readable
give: 6,36
